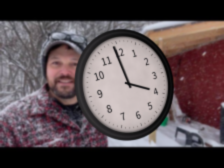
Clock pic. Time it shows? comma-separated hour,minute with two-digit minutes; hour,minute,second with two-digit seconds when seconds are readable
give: 3,59
